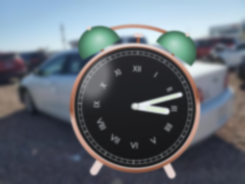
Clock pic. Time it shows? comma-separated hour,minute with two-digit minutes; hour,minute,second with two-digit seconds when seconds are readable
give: 3,12
